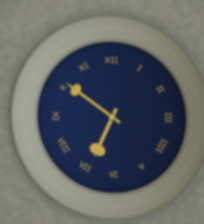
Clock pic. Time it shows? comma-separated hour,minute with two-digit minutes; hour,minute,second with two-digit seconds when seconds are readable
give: 6,51
